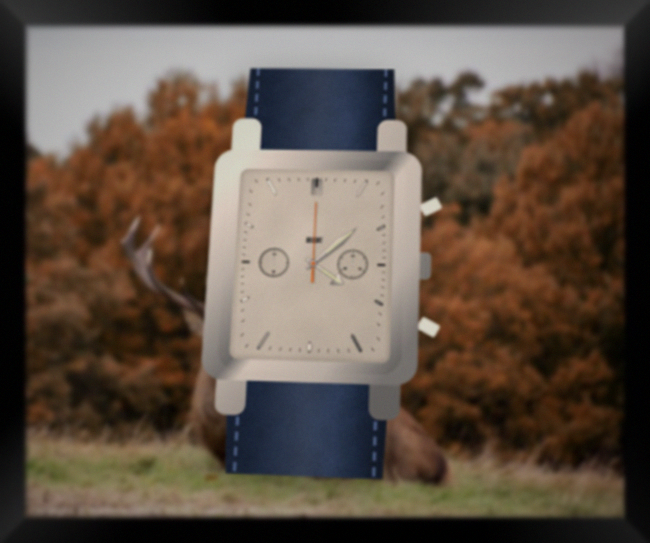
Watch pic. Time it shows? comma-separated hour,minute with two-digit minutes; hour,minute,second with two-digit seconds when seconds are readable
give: 4,08
